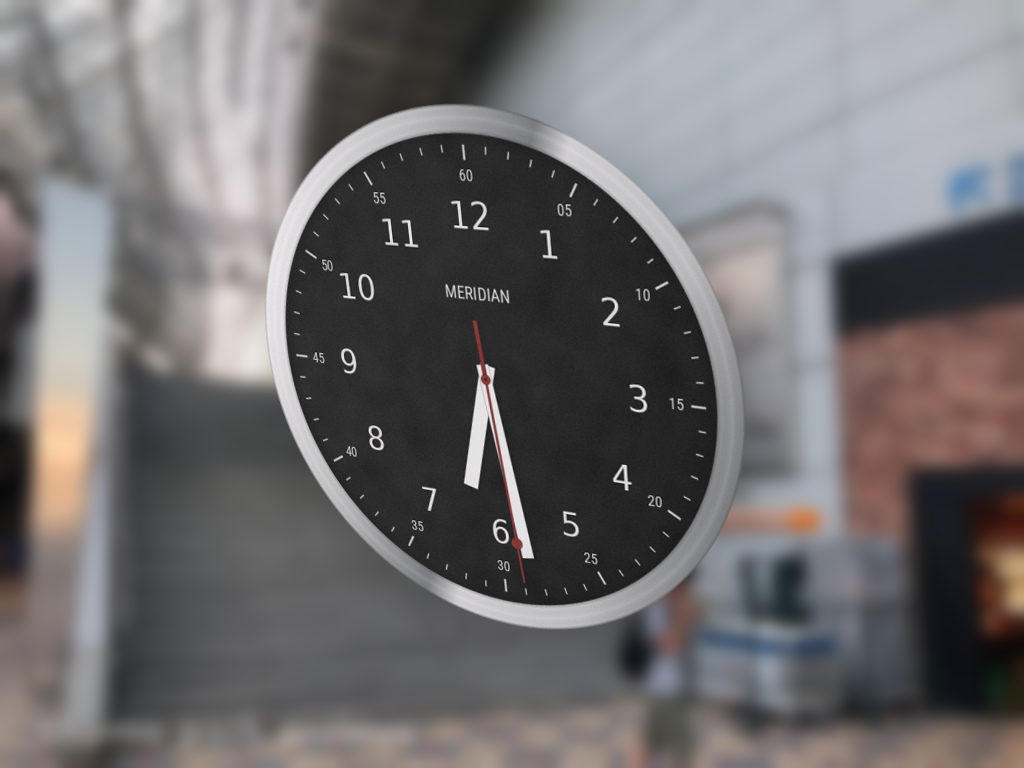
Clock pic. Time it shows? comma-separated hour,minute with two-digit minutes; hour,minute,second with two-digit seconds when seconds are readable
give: 6,28,29
